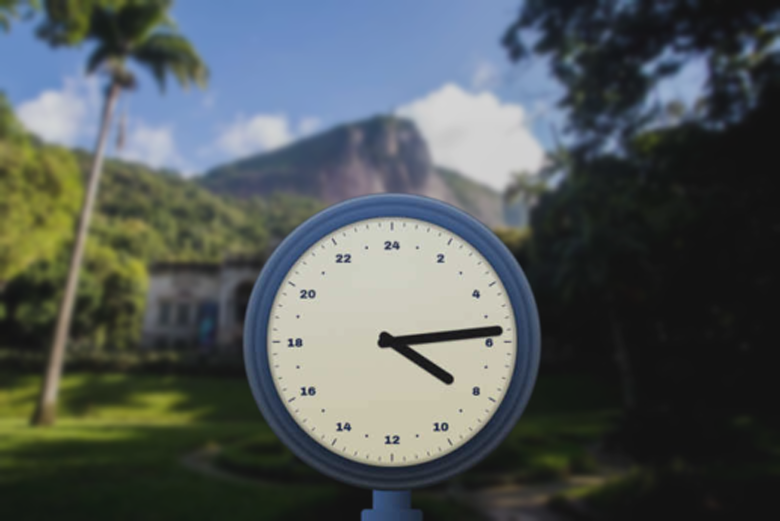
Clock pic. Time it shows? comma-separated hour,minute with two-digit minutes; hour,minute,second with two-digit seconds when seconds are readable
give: 8,14
